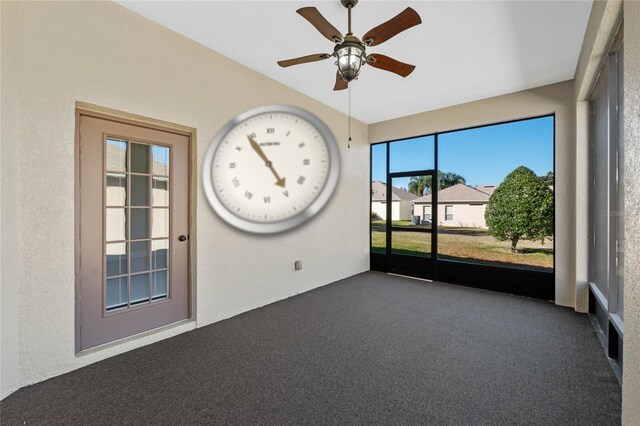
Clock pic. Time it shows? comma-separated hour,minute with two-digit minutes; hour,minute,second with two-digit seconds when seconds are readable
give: 4,54
